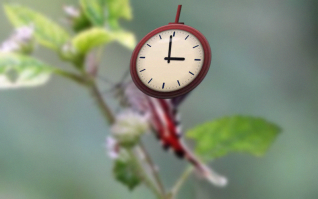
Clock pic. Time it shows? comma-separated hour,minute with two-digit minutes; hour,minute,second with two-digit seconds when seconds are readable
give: 2,59
